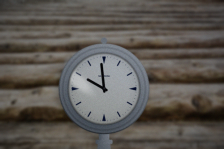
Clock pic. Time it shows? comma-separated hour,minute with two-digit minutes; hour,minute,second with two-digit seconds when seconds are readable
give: 9,59
